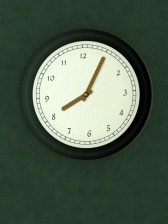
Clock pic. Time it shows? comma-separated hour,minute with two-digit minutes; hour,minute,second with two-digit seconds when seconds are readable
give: 8,05
